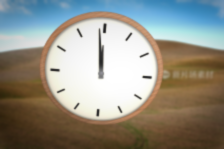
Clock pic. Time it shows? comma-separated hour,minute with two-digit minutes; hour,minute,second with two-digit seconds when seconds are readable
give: 11,59
